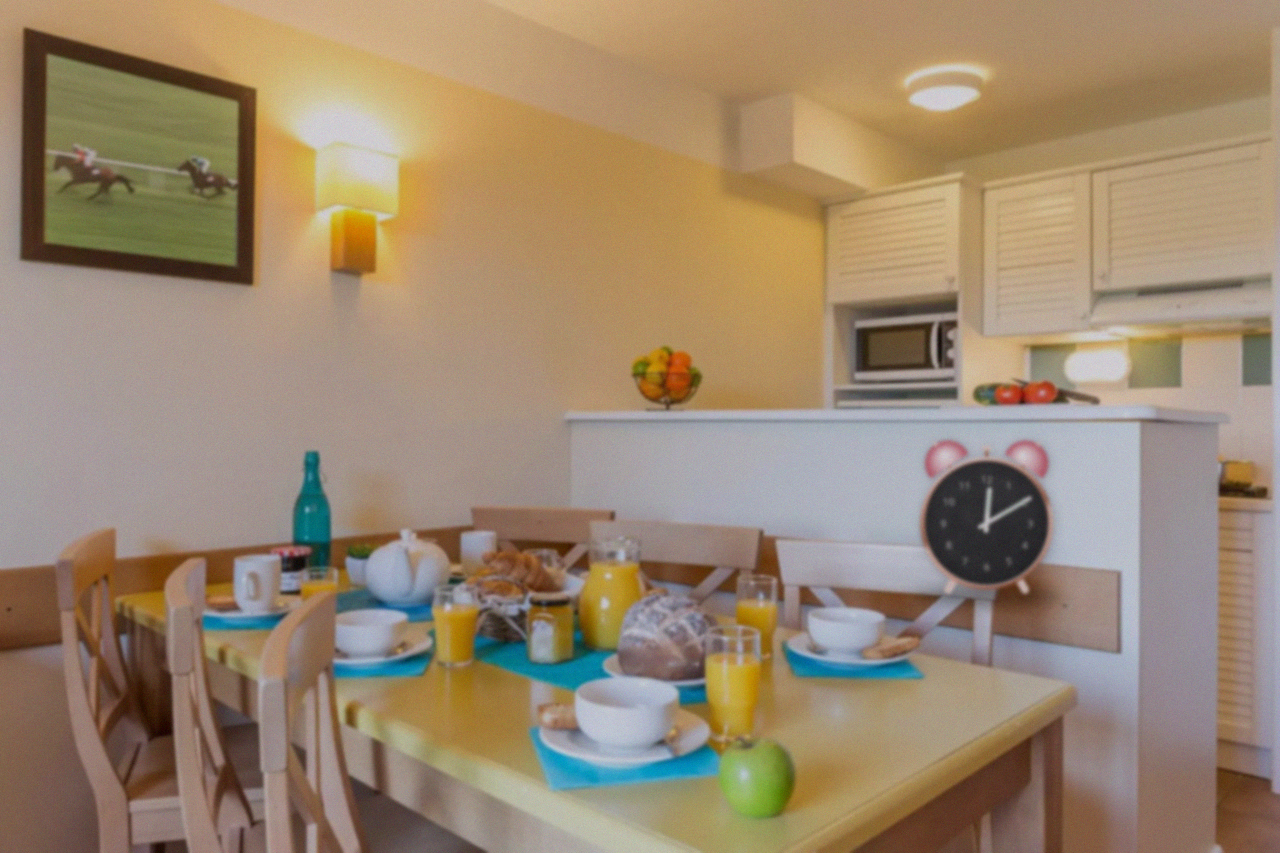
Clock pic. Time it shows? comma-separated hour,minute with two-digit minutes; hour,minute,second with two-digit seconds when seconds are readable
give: 12,10
